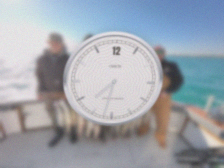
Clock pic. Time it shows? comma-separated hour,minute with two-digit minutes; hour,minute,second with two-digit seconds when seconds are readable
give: 7,32
